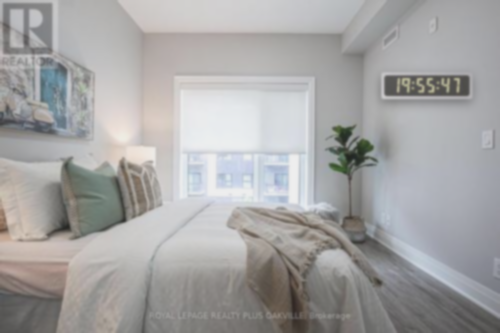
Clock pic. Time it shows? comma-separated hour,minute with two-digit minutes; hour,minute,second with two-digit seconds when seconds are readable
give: 19,55,47
